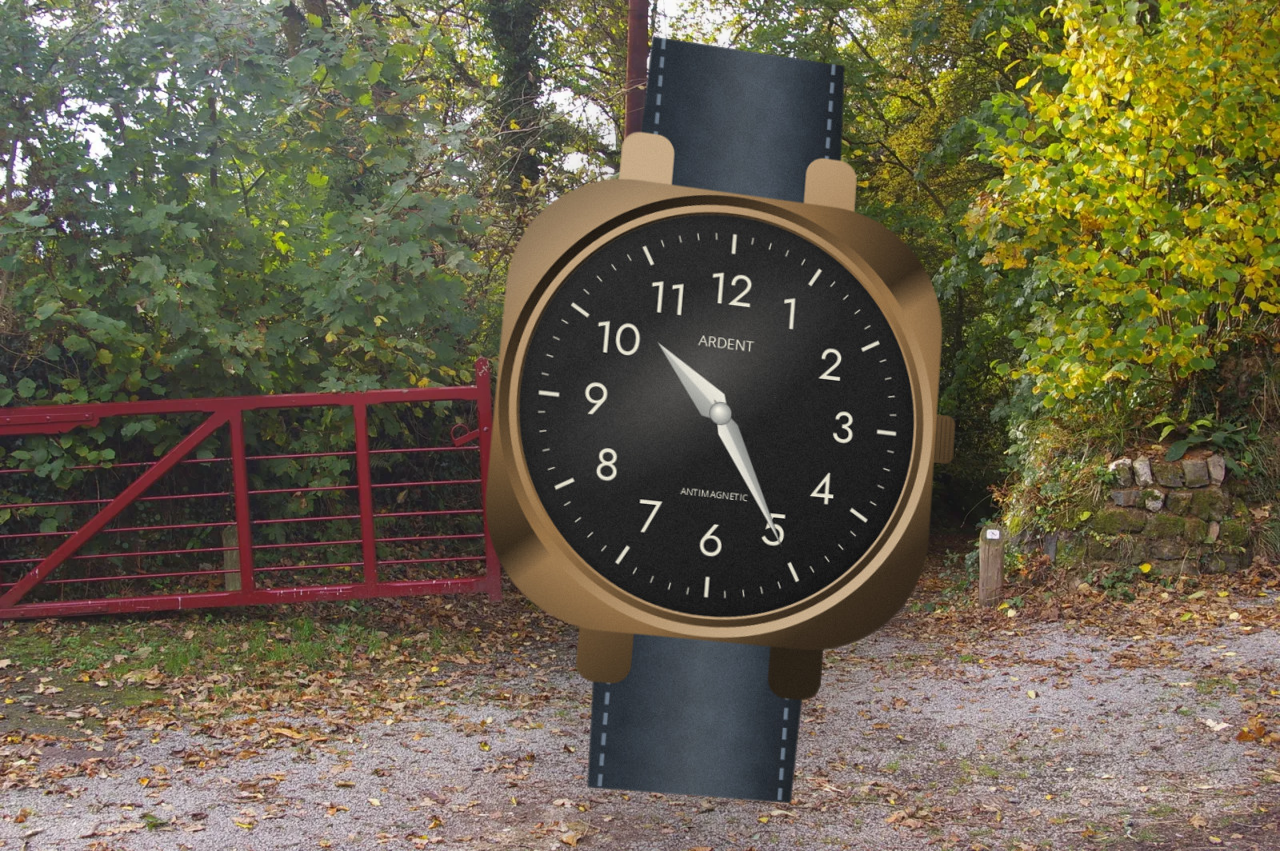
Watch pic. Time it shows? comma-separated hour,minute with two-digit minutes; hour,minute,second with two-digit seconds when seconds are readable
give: 10,25
